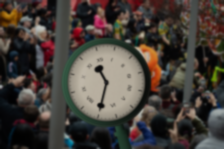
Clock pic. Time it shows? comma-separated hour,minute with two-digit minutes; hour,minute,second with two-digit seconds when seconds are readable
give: 11,35
